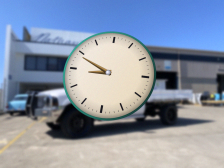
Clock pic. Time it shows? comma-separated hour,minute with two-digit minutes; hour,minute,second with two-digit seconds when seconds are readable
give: 8,49
